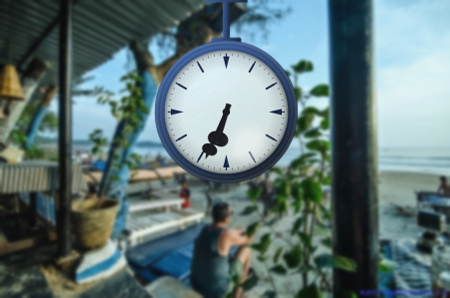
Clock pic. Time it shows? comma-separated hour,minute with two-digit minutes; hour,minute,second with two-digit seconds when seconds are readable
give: 6,34
